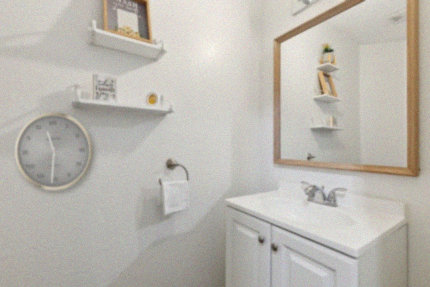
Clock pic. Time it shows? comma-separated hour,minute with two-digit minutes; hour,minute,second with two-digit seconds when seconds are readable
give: 11,31
